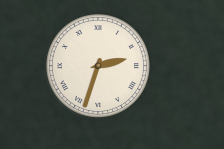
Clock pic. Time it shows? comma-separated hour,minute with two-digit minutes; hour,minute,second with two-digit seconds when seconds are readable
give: 2,33
